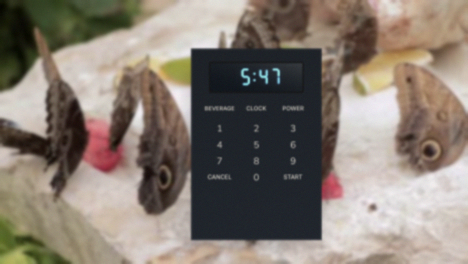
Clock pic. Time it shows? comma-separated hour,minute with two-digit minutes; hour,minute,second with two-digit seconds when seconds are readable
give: 5,47
